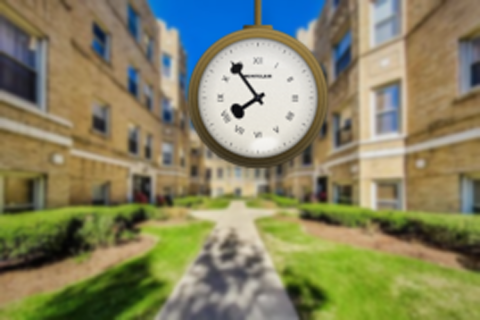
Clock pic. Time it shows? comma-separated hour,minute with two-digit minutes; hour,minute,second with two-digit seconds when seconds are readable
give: 7,54
